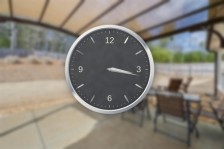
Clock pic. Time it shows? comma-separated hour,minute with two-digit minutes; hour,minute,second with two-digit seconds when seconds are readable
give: 3,17
